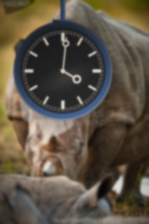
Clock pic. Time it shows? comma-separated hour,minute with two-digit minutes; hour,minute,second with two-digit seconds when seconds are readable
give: 4,01
